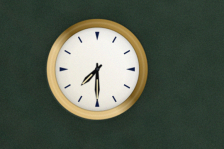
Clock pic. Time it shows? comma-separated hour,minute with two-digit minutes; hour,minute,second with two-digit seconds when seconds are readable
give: 7,30
